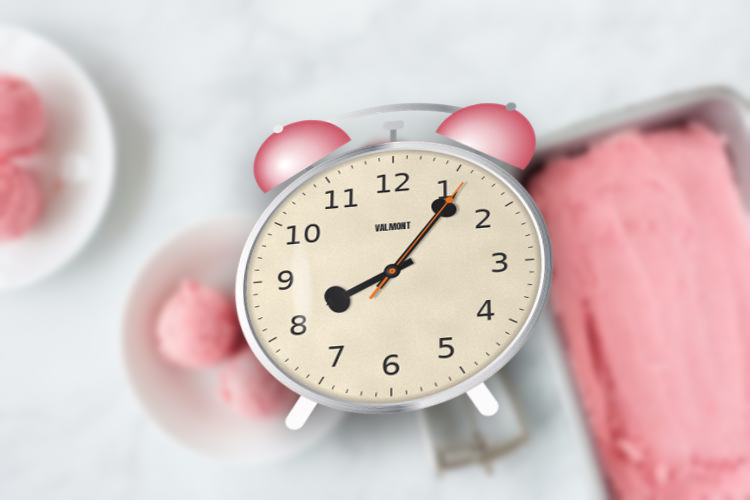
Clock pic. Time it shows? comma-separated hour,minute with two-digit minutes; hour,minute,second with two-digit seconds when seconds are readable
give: 8,06,06
